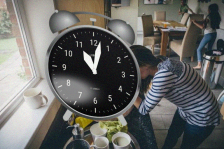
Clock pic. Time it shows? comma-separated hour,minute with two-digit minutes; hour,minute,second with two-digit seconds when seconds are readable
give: 11,02
